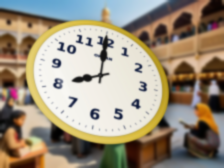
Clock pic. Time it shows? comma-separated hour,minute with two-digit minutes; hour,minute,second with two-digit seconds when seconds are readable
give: 8,00
